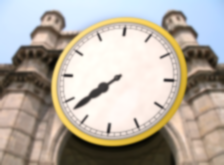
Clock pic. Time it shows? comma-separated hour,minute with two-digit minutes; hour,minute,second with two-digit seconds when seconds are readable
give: 7,38
